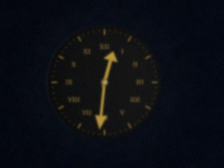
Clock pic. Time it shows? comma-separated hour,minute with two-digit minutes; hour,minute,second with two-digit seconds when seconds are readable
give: 12,31
